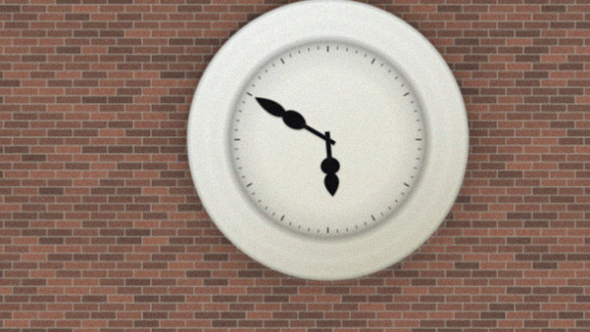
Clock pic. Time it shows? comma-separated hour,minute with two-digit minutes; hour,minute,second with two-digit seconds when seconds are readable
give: 5,50
